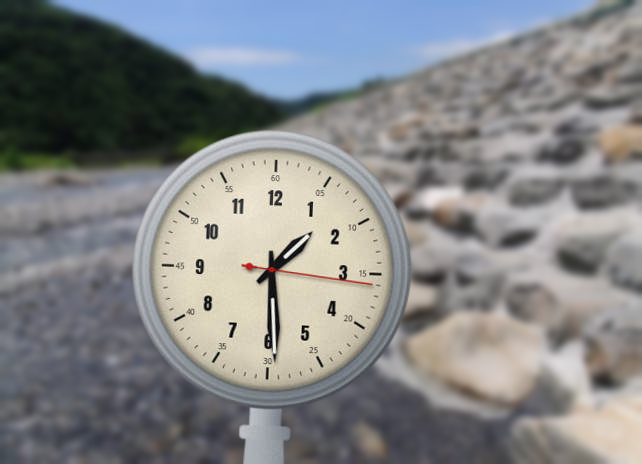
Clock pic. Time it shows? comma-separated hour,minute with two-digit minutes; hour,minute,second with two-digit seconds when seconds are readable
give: 1,29,16
